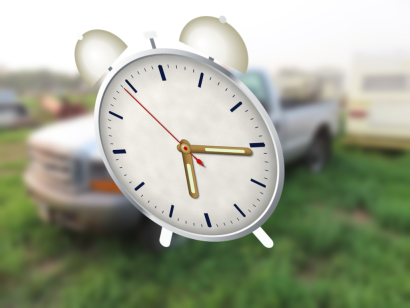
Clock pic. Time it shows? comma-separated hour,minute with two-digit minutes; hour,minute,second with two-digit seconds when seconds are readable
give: 6,15,54
